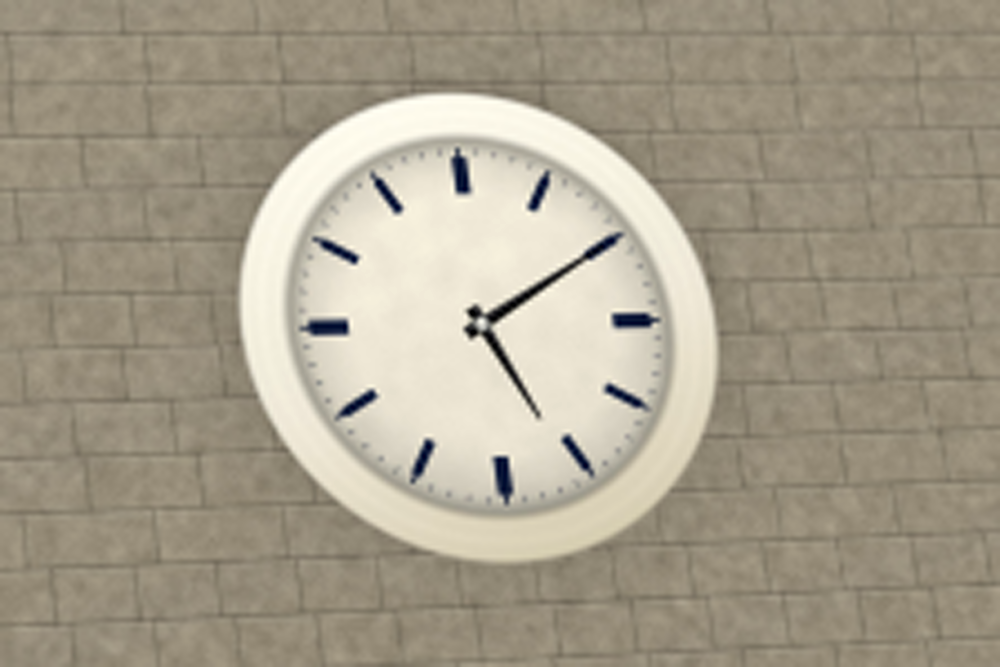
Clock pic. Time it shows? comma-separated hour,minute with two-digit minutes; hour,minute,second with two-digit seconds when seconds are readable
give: 5,10
